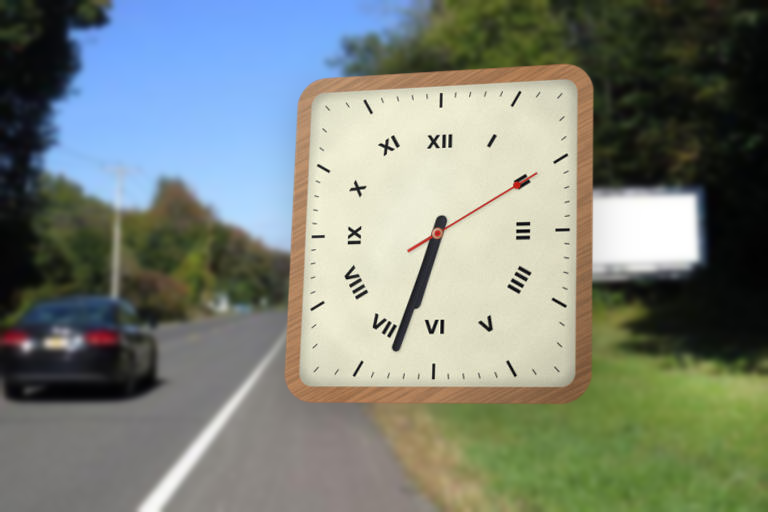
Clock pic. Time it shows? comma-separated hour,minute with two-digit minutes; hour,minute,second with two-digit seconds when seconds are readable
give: 6,33,10
